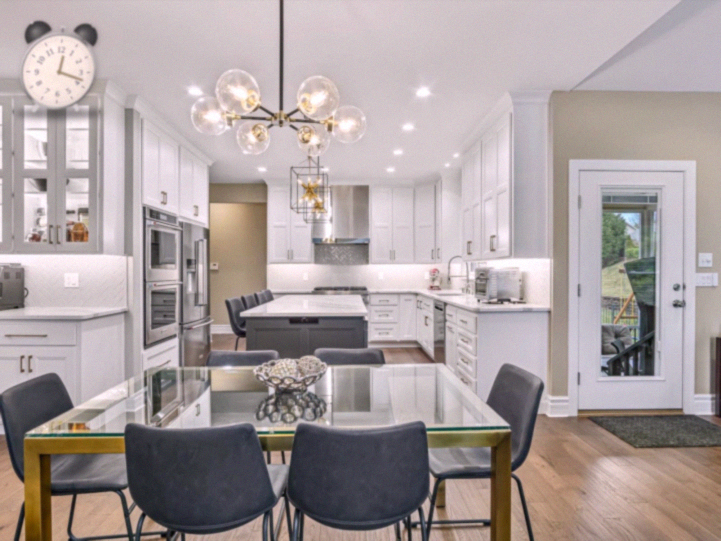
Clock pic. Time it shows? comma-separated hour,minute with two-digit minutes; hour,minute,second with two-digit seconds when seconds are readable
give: 12,18
